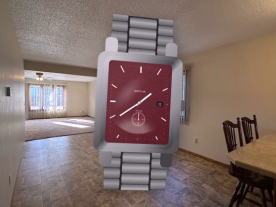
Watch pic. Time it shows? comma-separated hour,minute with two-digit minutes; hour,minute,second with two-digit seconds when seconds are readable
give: 1,39
